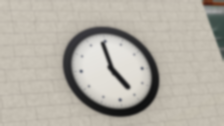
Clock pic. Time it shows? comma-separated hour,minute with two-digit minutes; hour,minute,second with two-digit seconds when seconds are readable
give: 4,59
